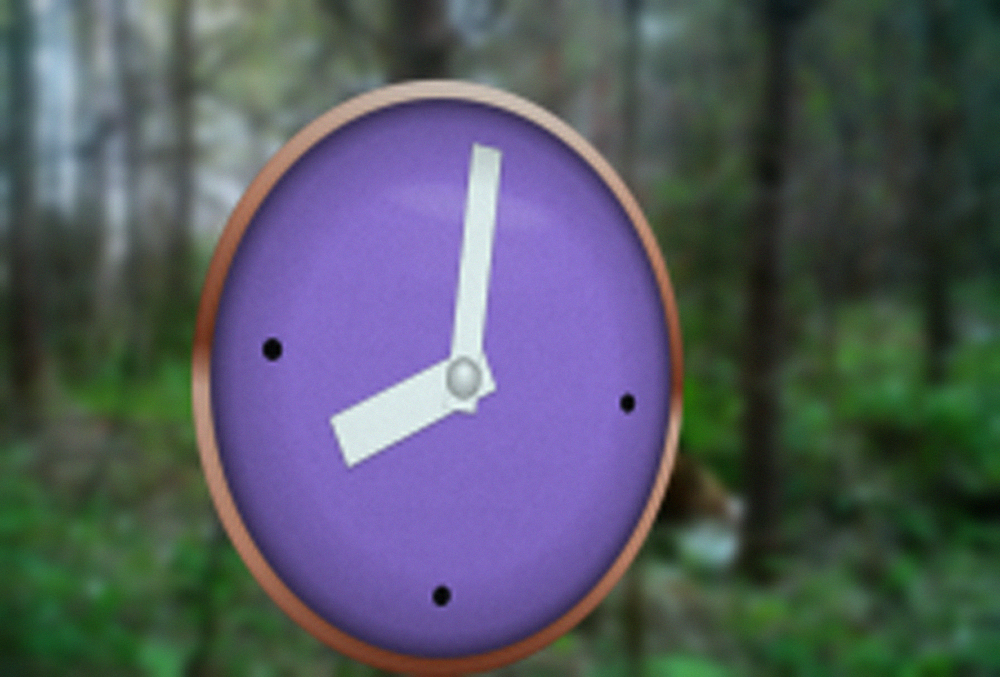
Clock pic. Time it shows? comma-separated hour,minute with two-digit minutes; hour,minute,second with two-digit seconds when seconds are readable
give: 8,00
